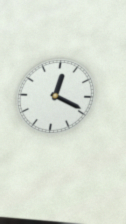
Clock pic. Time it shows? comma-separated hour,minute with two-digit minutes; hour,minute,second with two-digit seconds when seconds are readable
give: 12,19
